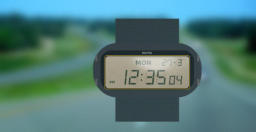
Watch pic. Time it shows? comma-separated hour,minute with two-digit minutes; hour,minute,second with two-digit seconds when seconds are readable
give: 12,35,04
